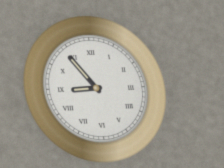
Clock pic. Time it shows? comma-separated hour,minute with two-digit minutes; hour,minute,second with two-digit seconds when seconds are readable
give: 8,54
